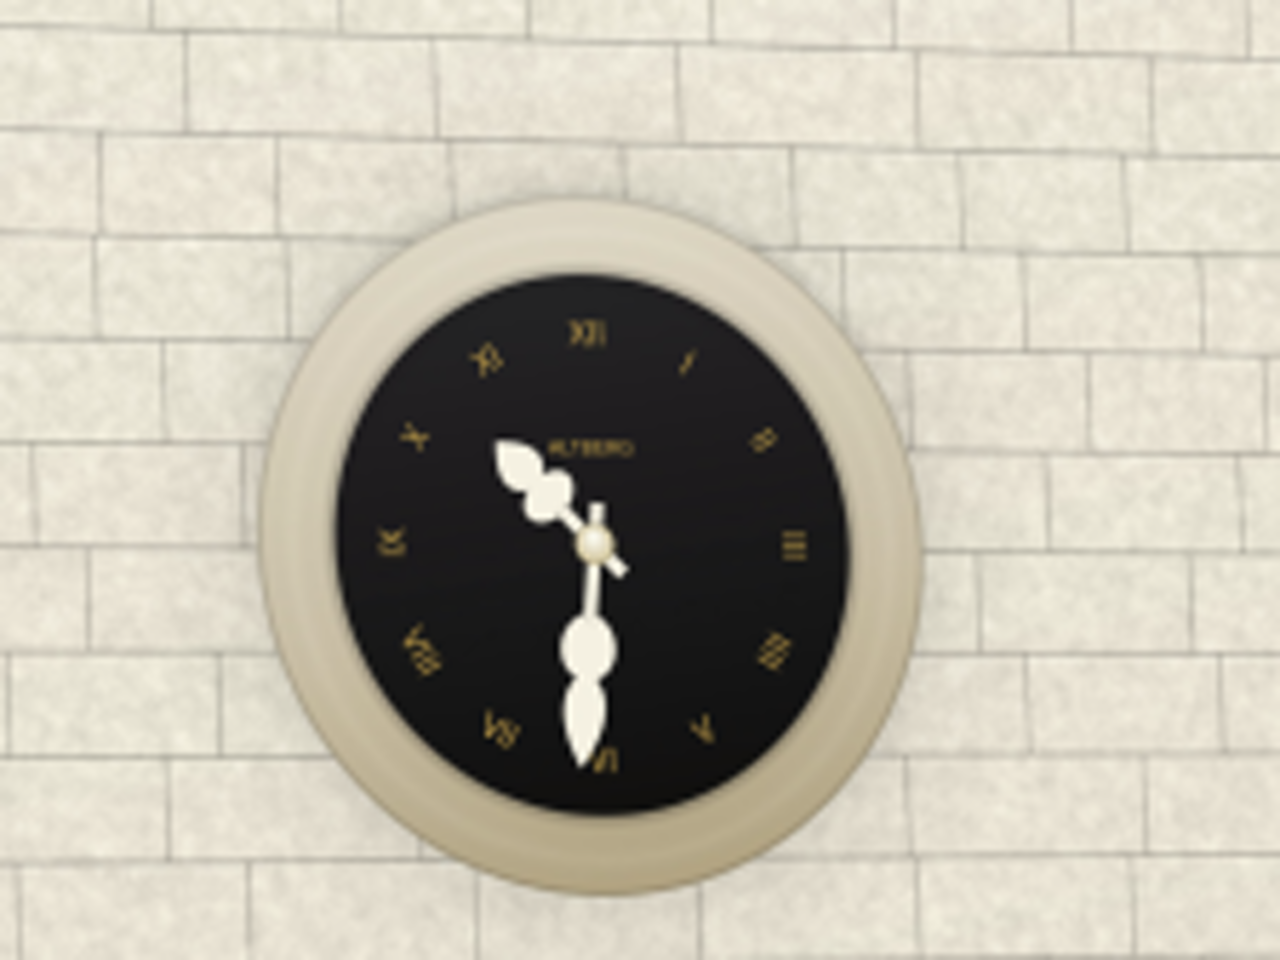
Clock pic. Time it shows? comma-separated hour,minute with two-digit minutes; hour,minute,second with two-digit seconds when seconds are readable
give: 10,31
